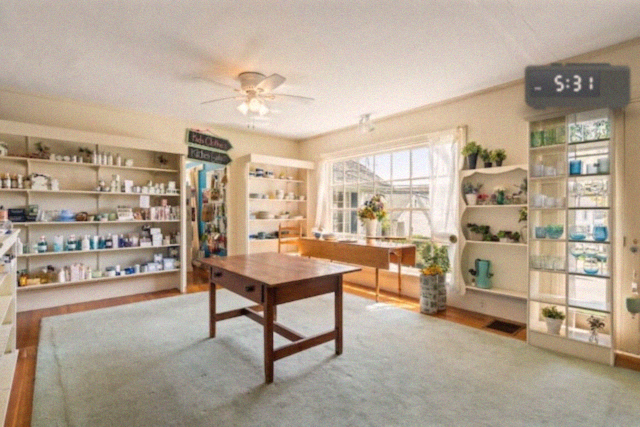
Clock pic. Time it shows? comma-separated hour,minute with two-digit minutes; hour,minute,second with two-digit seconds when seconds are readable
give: 5,31
